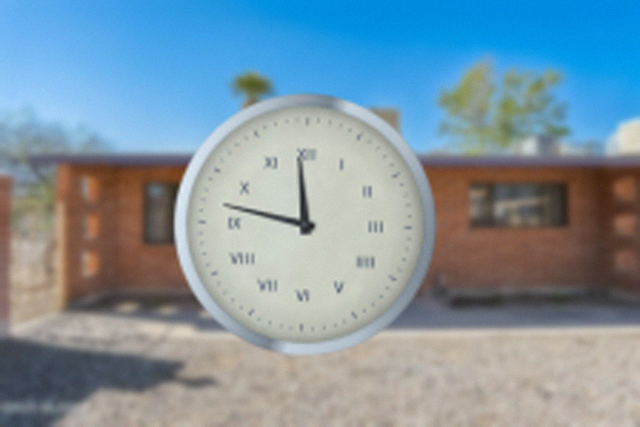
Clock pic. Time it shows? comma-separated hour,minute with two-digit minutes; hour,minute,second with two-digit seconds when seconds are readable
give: 11,47
